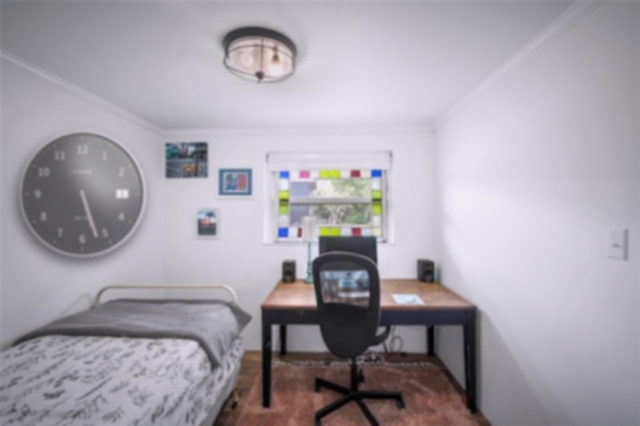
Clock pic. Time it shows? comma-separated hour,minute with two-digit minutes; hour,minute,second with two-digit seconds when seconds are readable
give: 5,27
